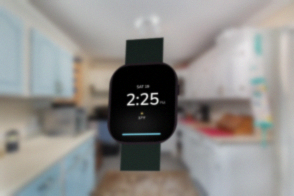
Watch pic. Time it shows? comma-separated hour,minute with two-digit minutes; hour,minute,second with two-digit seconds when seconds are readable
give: 2,25
